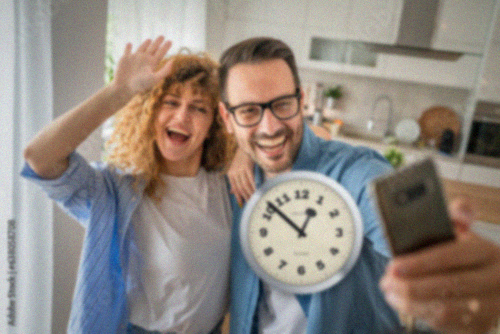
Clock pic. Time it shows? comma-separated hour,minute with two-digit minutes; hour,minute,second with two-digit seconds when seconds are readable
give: 12,52
